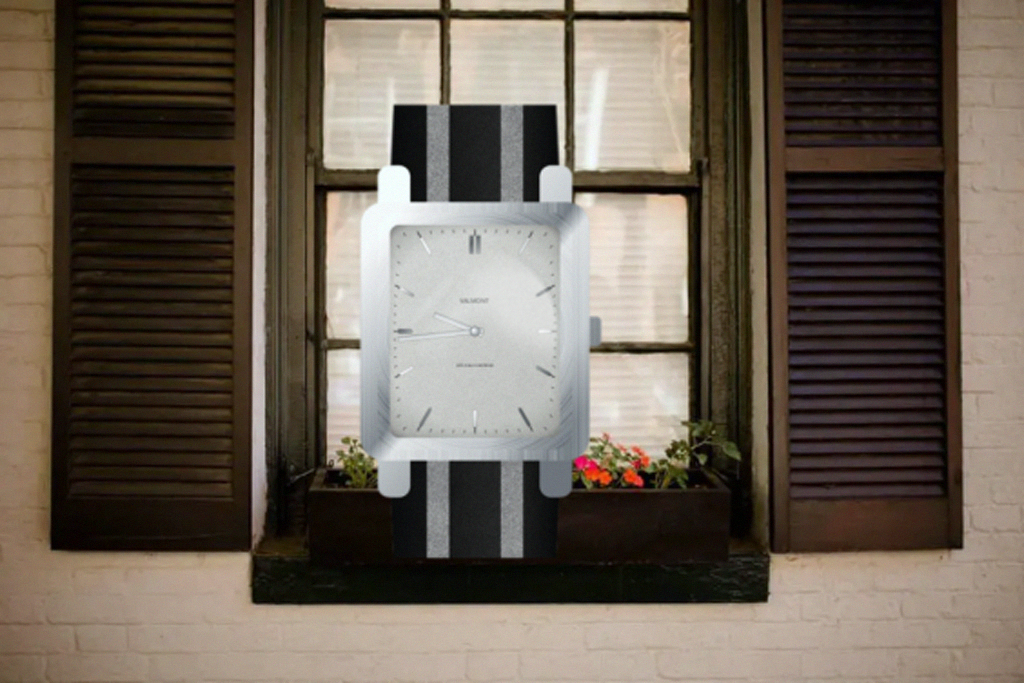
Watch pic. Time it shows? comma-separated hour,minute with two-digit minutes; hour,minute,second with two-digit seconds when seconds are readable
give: 9,44
